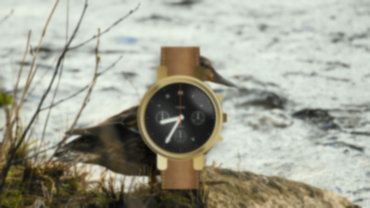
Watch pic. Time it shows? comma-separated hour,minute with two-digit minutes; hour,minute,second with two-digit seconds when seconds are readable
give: 8,35
